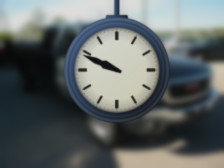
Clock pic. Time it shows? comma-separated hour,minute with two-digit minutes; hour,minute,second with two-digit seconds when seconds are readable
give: 9,49
